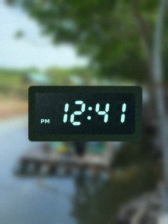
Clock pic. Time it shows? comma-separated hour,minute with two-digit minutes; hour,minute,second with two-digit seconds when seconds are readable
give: 12,41
